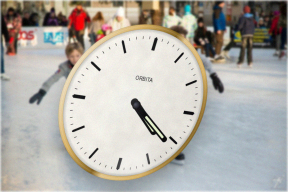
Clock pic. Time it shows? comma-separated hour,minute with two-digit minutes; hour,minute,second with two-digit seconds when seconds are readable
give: 4,21
